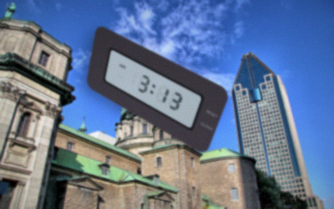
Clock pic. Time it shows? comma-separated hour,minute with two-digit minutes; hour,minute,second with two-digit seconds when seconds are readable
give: 3,13
